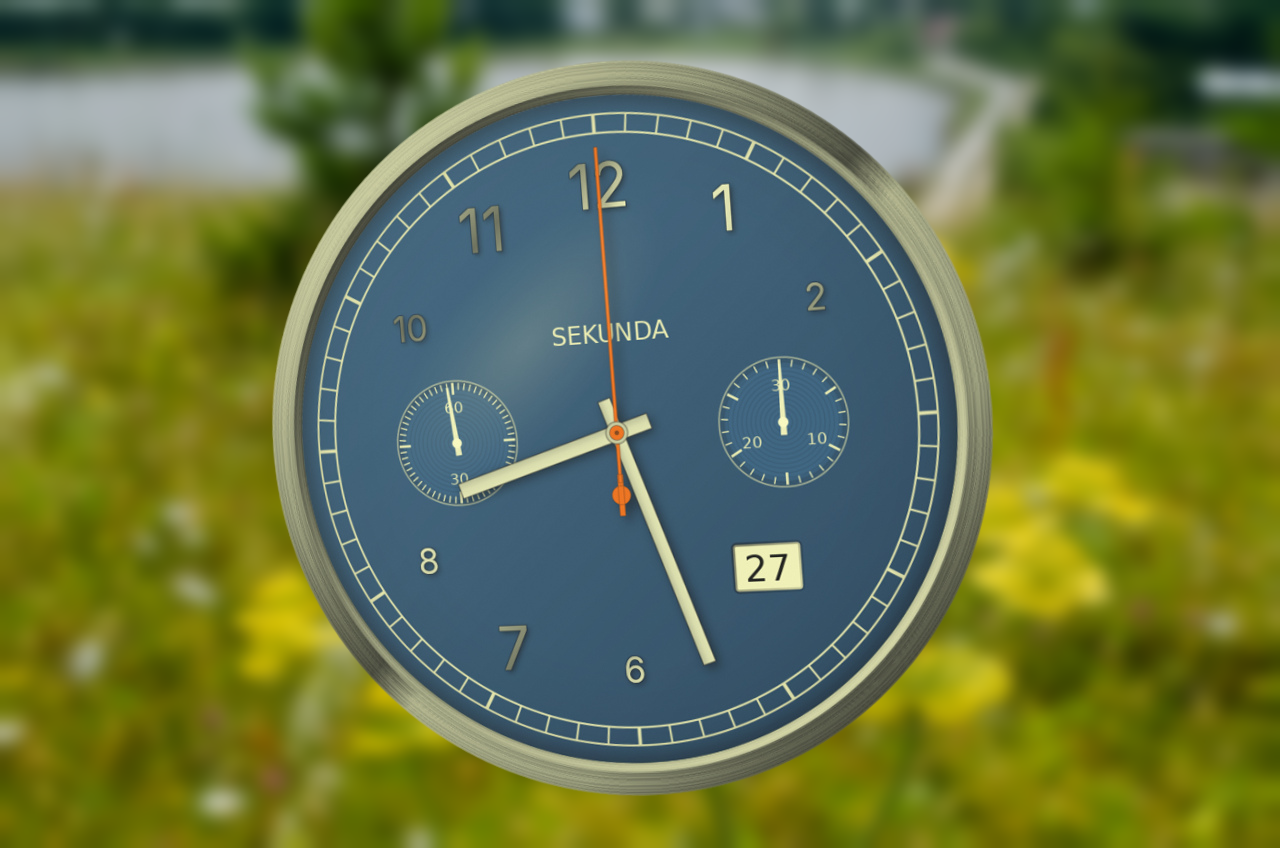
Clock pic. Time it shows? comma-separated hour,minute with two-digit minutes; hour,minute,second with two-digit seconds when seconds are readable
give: 8,26,59
